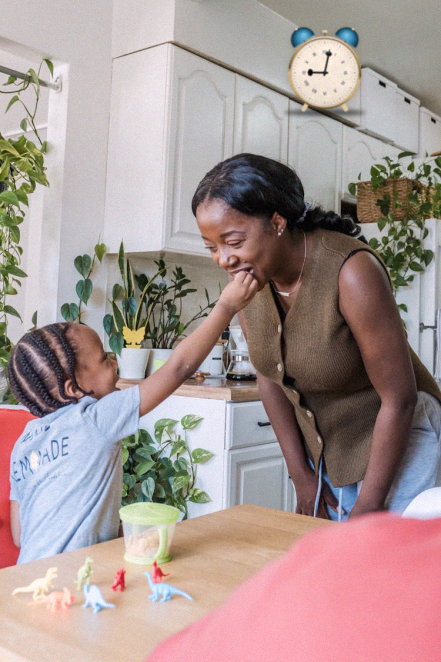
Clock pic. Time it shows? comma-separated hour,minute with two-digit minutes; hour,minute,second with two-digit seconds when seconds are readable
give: 9,02
